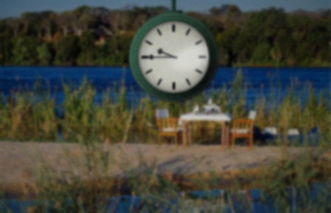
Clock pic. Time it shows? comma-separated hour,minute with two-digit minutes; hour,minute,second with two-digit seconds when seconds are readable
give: 9,45
